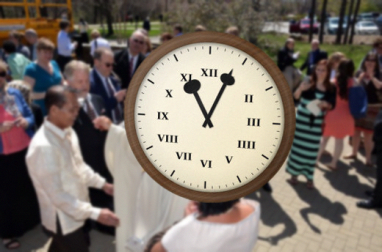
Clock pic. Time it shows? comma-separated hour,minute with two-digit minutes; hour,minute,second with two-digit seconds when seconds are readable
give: 11,04
